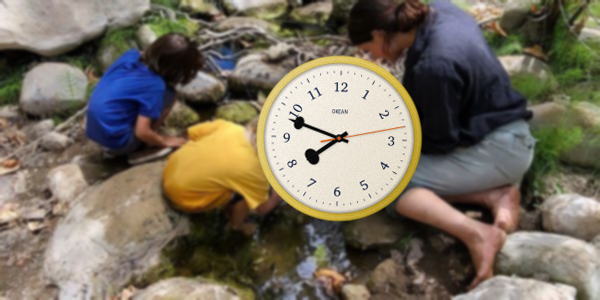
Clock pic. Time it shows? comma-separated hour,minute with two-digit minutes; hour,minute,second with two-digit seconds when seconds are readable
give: 7,48,13
